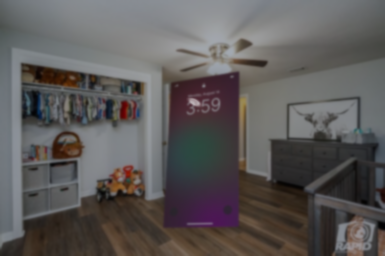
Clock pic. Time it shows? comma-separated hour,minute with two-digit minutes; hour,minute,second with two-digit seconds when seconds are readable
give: 3,59
